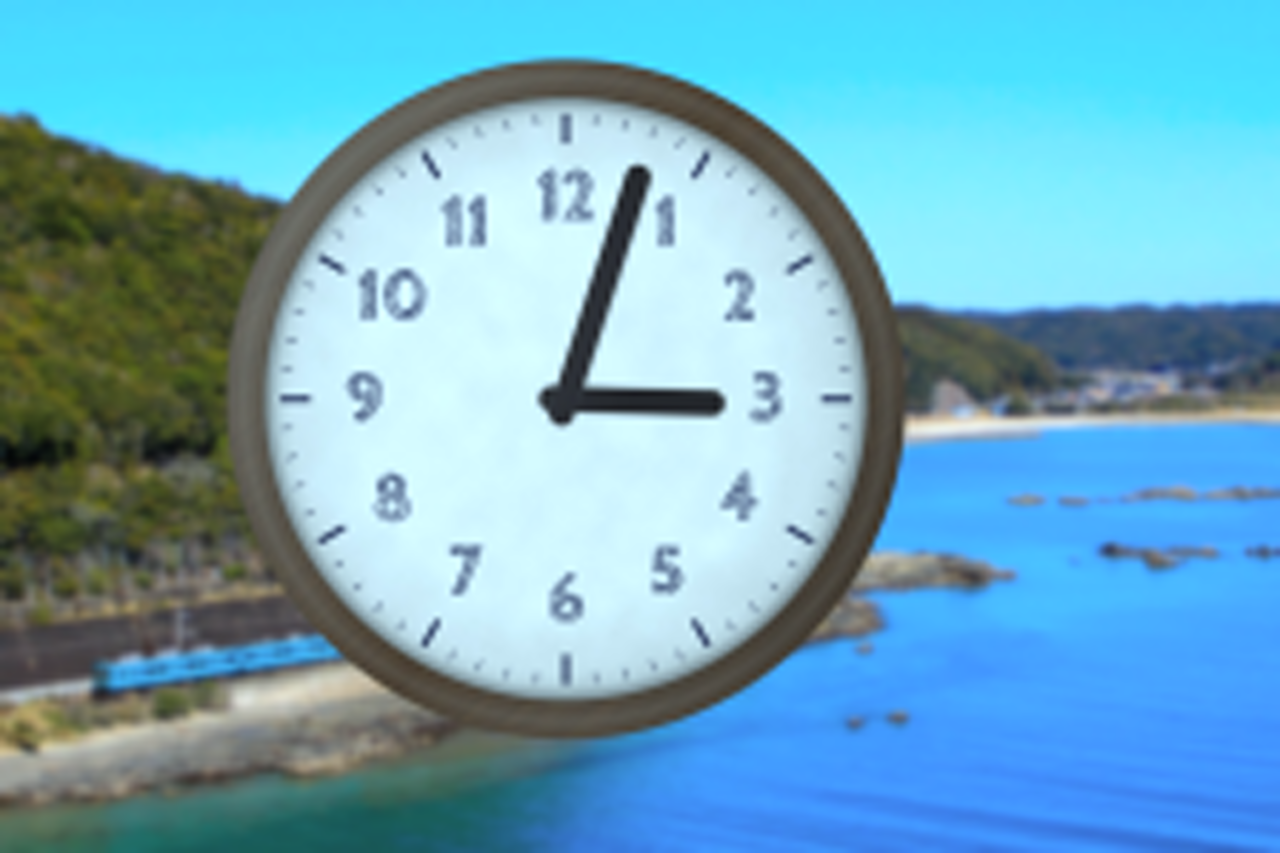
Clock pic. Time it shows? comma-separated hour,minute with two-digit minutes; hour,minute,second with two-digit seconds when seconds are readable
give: 3,03
